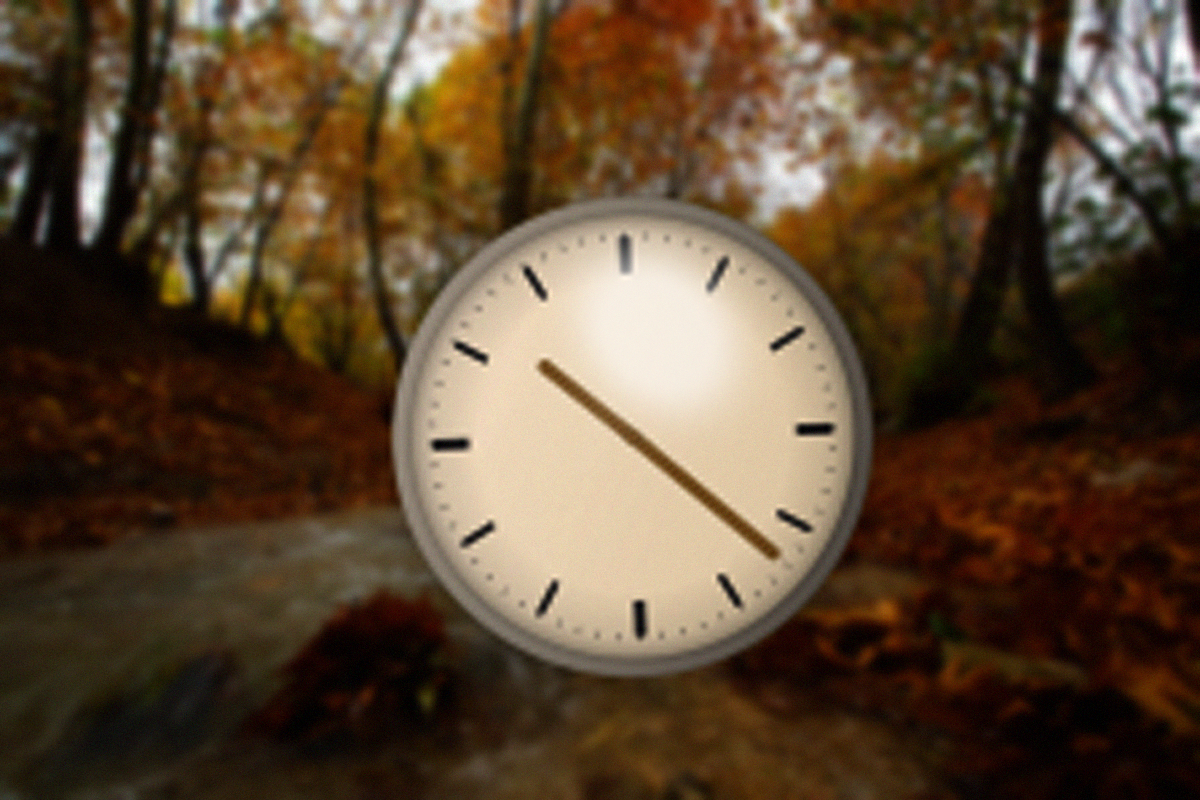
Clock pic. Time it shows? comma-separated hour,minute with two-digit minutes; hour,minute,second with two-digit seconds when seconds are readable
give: 10,22
